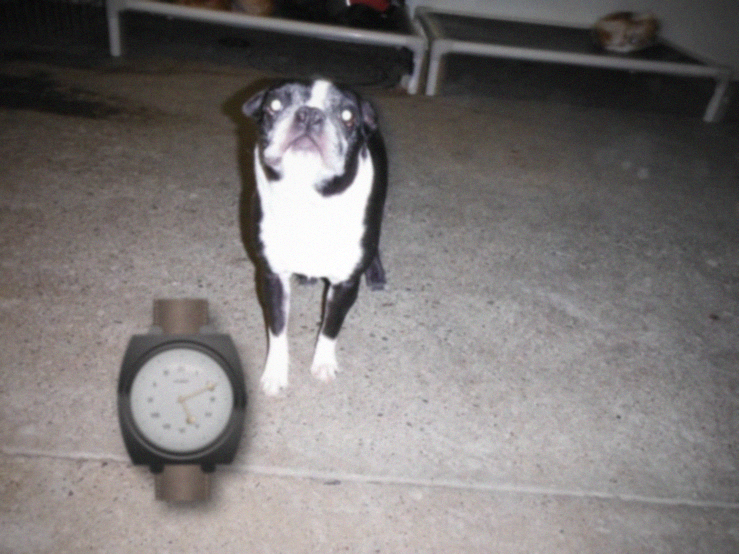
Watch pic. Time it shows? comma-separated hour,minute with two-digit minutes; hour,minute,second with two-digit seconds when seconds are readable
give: 5,11
